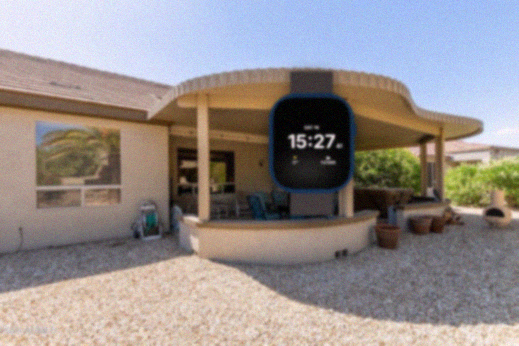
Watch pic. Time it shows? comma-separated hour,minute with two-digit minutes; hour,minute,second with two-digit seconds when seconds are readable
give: 15,27
